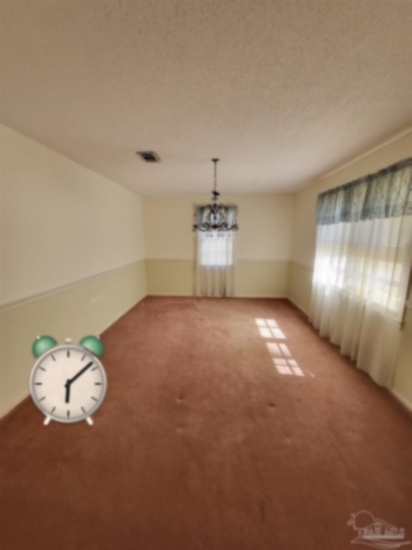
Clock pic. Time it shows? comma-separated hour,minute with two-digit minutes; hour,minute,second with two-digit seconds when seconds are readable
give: 6,08
